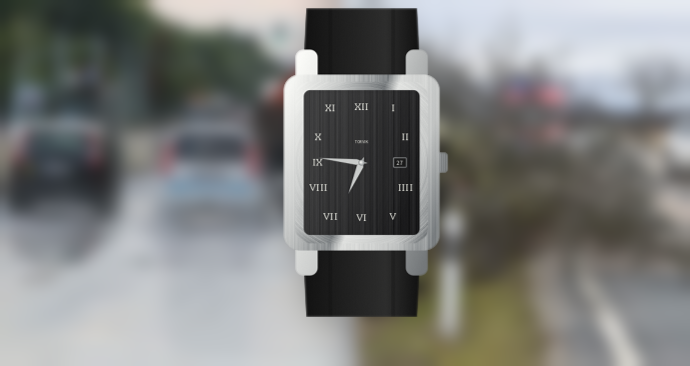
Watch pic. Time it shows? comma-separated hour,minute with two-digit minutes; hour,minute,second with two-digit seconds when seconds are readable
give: 6,46
